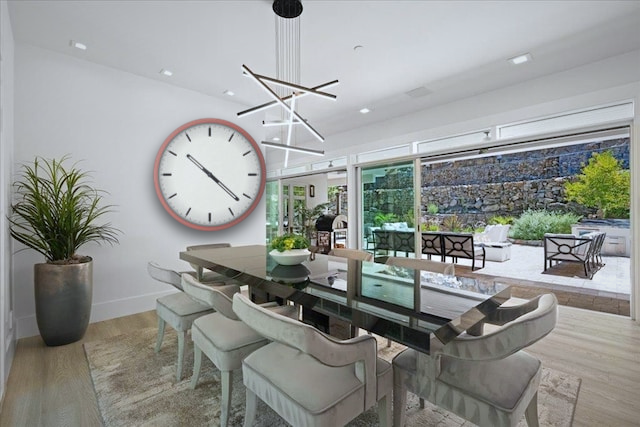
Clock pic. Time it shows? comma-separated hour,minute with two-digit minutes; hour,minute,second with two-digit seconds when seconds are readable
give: 10,22
